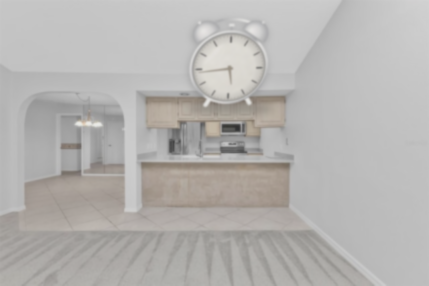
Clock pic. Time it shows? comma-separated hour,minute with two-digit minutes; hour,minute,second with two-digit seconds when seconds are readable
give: 5,44
